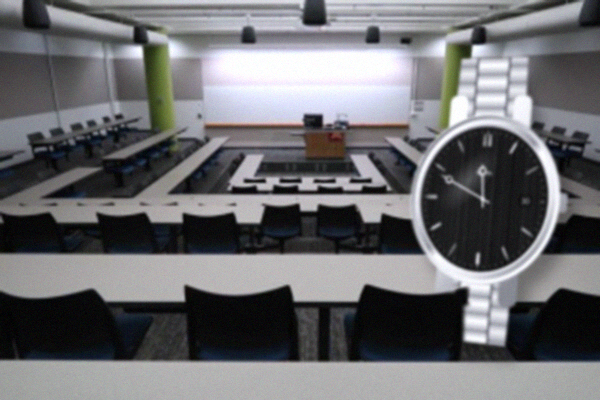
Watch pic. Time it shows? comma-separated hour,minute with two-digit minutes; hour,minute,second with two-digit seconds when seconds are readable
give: 11,49
